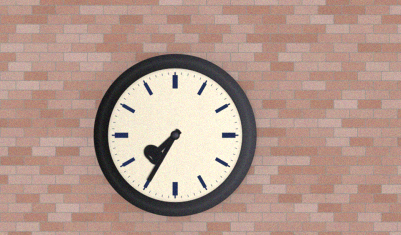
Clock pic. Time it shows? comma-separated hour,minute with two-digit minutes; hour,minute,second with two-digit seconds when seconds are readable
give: 7,35
